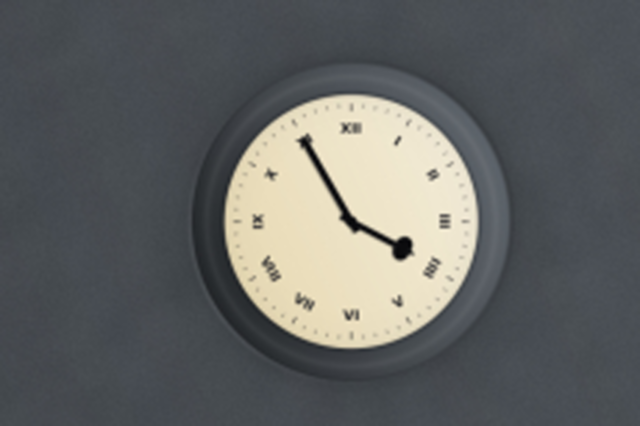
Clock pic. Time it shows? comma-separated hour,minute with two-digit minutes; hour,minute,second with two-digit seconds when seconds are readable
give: 3,55
